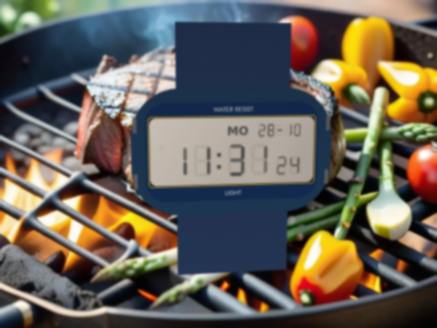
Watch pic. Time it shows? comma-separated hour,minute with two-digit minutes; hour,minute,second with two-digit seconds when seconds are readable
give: 11,31,24
